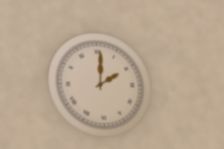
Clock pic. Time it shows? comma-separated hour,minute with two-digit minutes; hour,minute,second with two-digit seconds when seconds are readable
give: 2,01
